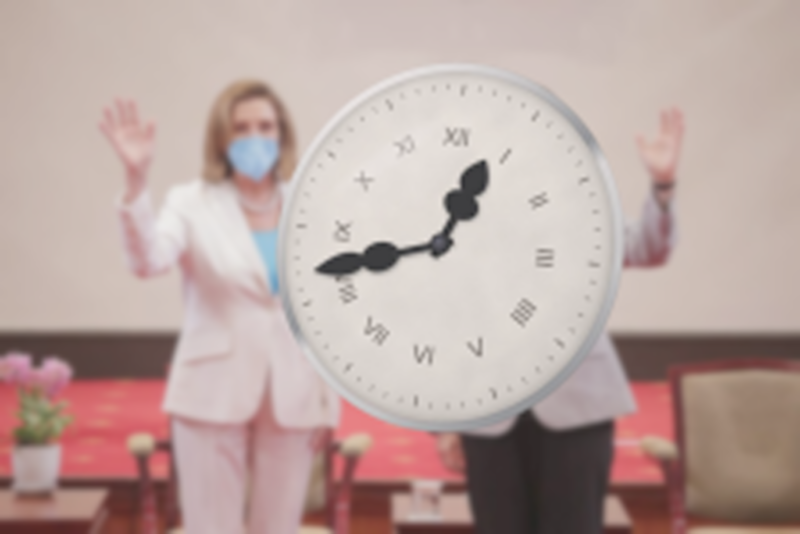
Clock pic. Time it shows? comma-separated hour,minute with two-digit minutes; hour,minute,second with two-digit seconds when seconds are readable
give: 12,42
